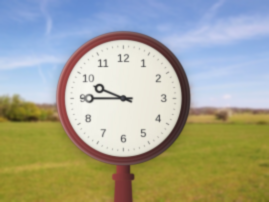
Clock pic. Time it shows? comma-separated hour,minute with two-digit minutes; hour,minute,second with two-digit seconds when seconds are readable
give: 9,45
